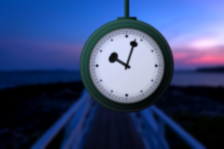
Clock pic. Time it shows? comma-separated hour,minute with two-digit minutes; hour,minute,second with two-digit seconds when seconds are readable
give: 10,03
